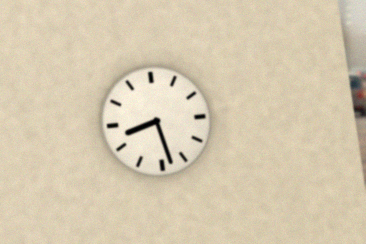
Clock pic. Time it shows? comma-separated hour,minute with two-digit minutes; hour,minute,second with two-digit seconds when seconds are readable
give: 8,28
